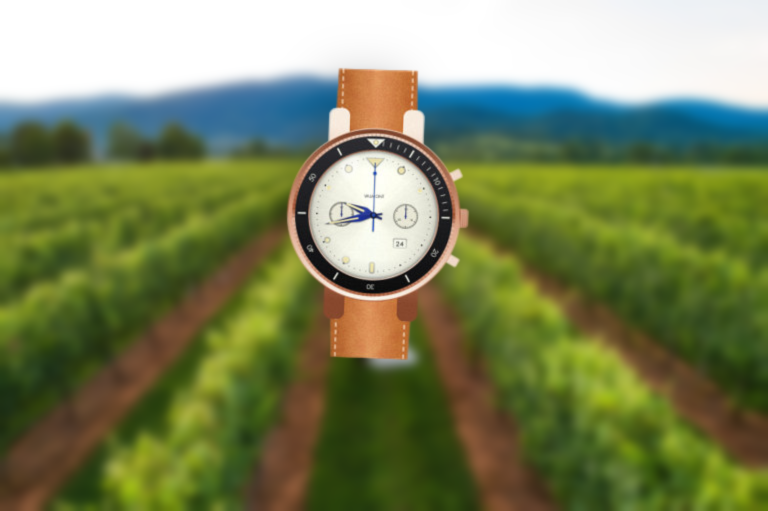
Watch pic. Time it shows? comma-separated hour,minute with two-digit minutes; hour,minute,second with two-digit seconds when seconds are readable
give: 9,43
